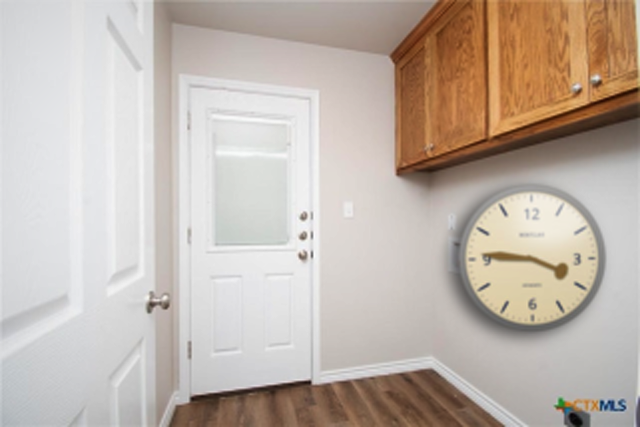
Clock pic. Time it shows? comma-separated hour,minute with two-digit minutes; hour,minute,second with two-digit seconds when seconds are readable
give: 3,46
